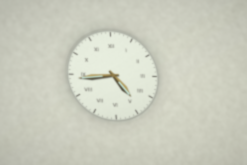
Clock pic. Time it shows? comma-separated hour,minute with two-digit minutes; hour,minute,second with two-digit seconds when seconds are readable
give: 4,44
